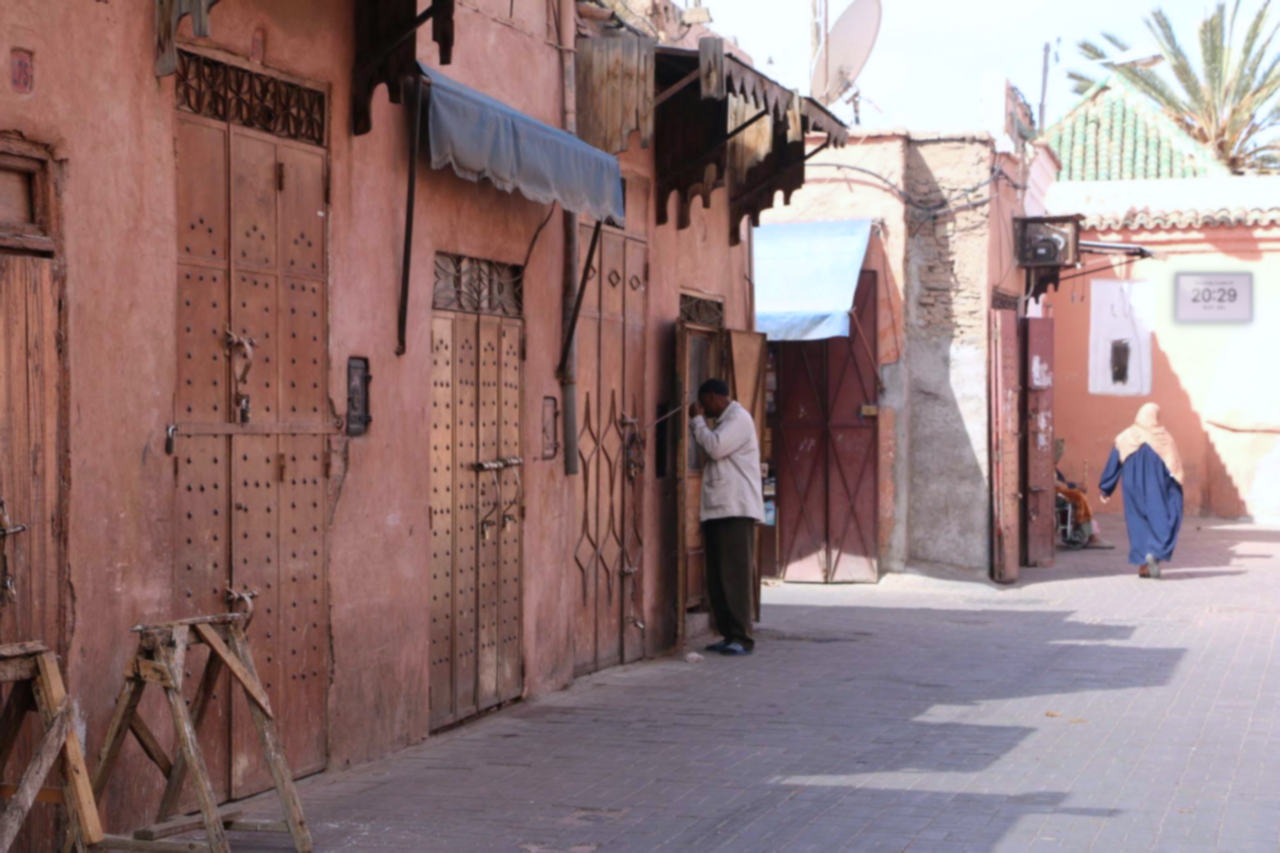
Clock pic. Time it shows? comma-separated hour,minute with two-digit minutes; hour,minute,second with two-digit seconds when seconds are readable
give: 20,29
